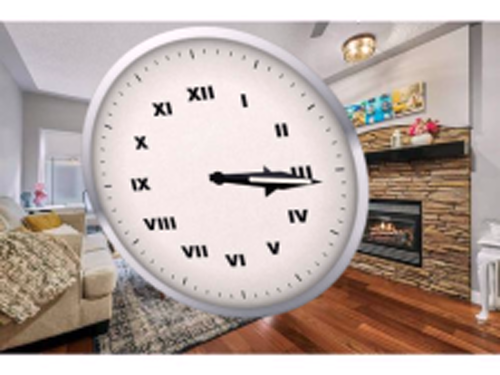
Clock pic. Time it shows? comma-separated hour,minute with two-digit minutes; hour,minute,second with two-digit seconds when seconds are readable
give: 3,16
